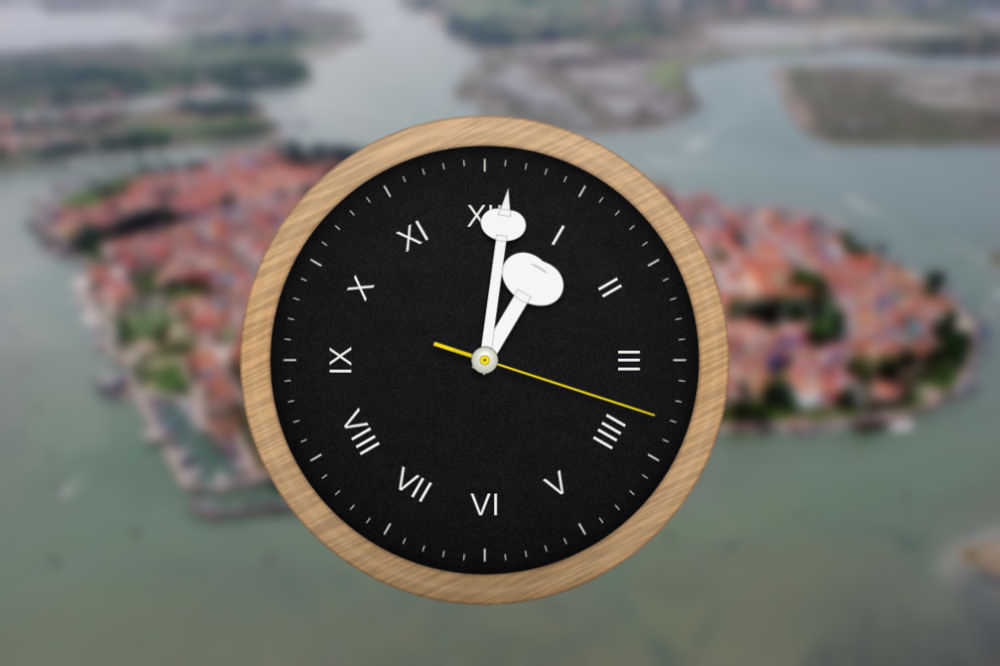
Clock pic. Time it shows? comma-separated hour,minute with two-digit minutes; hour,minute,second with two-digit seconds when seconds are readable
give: 1,01,18
